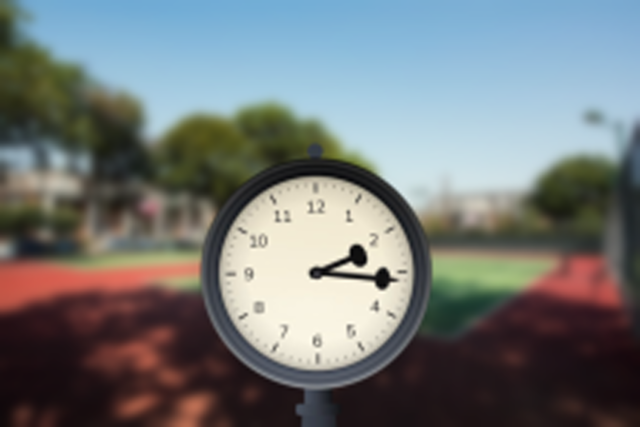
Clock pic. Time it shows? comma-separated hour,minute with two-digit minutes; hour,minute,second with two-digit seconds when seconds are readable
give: 2,16
